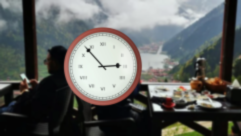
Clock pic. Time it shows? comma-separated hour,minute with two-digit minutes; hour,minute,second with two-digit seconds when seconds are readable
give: 2,53
